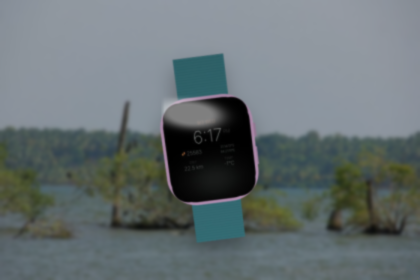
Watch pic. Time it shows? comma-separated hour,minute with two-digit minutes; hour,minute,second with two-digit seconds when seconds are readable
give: 6,17
